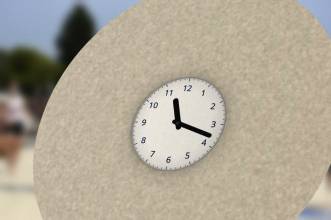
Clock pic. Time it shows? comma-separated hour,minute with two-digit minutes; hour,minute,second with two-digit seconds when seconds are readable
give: 11,18
